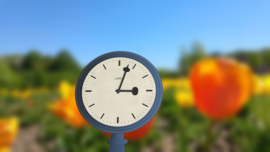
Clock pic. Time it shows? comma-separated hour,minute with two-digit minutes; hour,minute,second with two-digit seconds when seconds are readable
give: 3,03
